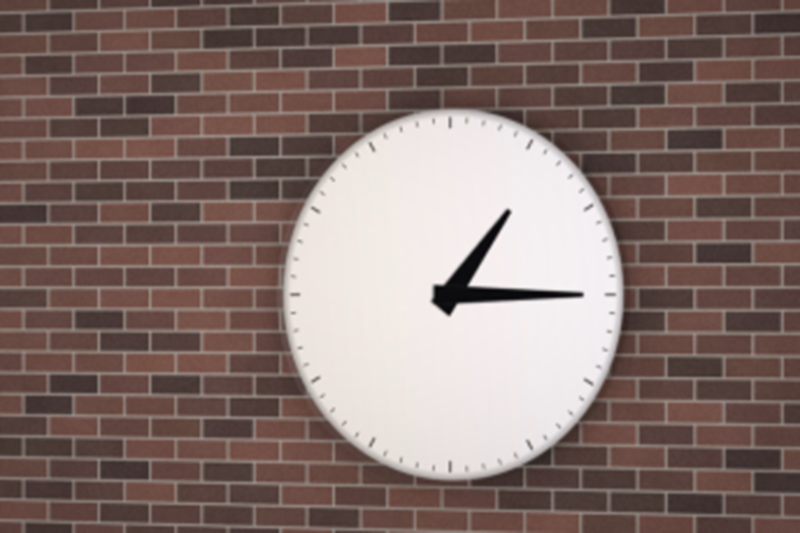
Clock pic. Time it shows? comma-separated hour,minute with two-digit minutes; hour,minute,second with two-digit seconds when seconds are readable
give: 1,15
